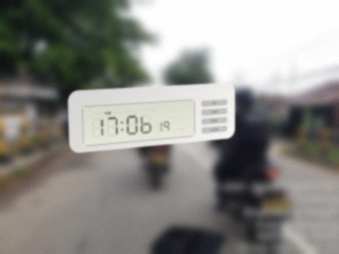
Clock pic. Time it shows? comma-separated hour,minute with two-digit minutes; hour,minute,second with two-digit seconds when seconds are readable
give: 17,06
